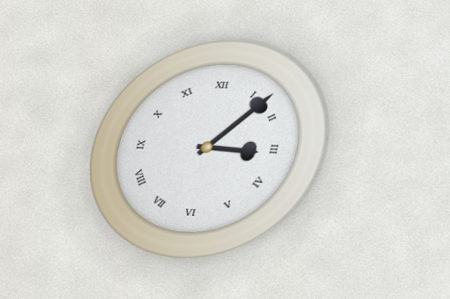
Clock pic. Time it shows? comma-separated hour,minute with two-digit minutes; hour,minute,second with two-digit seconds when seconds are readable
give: 3,07
